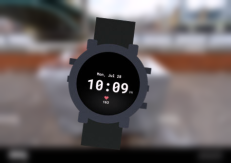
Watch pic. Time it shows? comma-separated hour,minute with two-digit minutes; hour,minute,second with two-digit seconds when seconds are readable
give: 10,09
